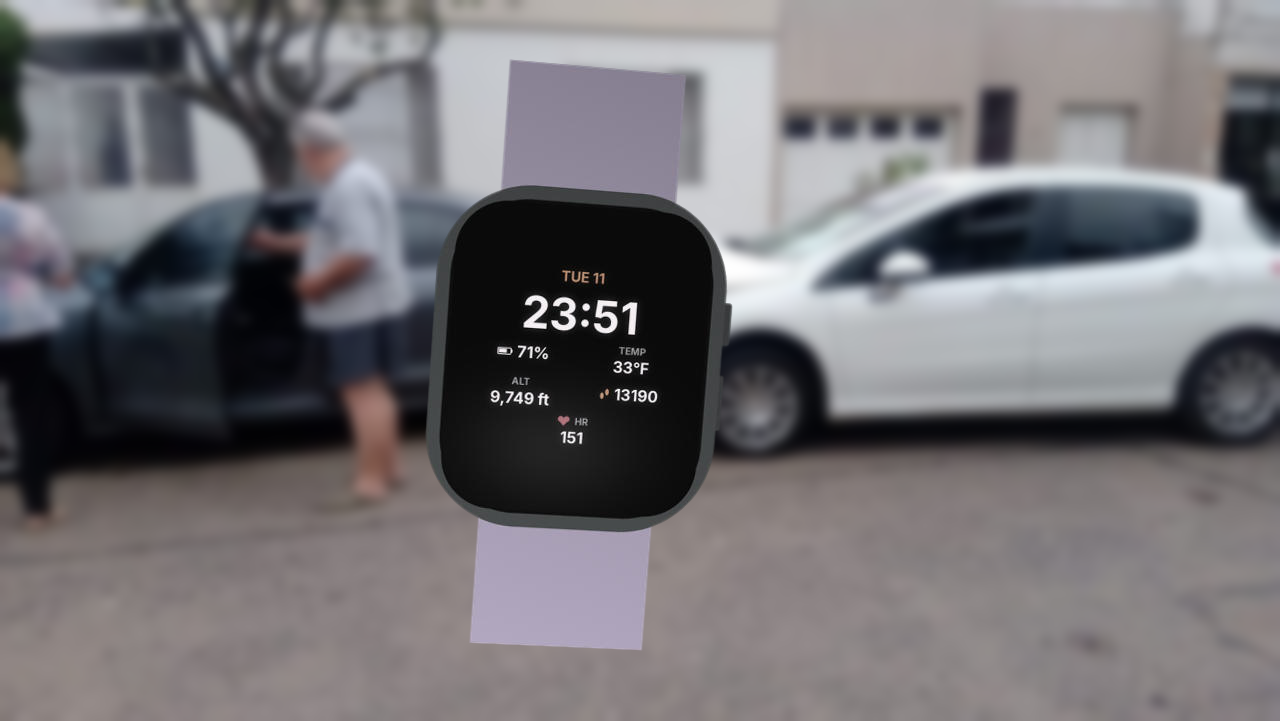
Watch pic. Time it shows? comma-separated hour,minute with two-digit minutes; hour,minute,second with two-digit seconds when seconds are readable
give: 23,51
